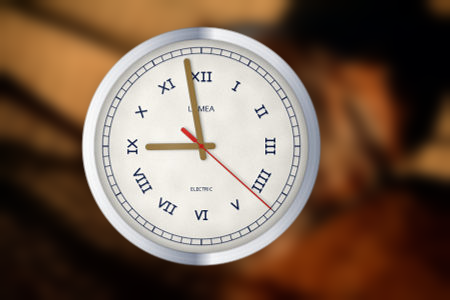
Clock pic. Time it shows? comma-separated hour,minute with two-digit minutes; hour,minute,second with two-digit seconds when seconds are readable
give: 8,58,22
